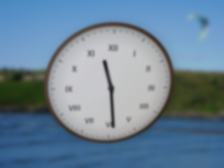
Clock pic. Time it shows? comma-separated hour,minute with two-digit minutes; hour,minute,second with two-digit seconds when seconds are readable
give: 11,29
